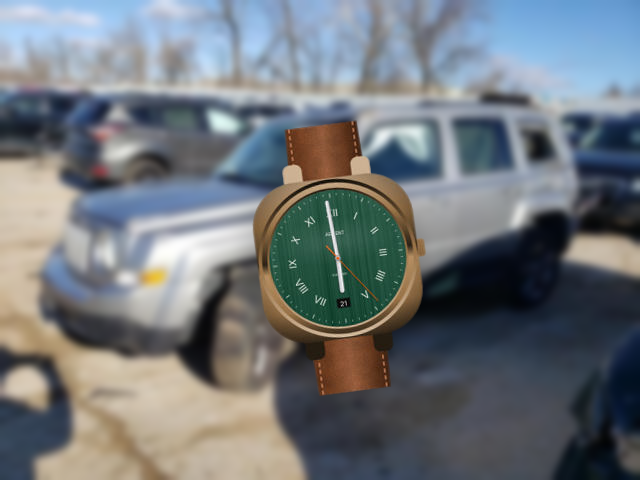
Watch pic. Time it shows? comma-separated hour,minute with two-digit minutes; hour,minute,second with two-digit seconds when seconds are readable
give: 5,59,24
